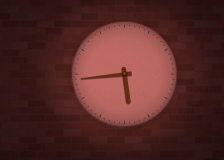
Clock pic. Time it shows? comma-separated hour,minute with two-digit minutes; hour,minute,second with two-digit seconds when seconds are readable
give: 5,44
